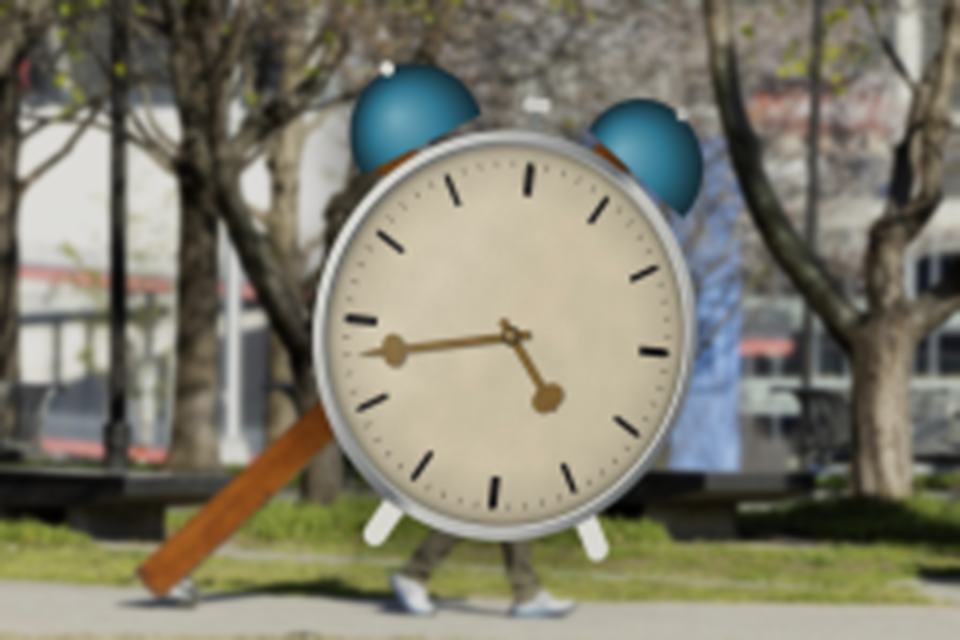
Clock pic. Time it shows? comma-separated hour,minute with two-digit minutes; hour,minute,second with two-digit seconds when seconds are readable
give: 4,43
